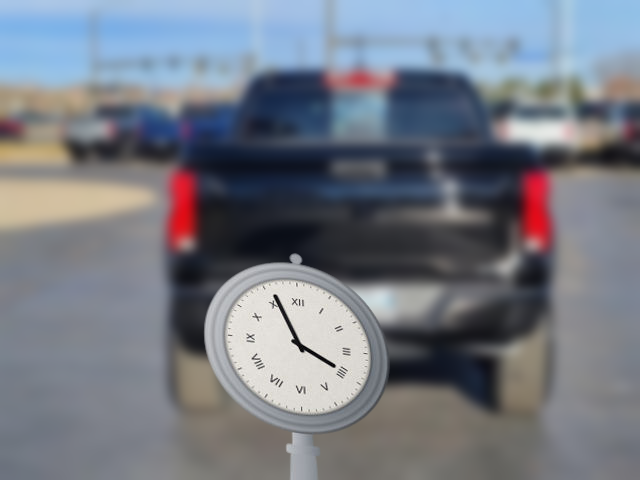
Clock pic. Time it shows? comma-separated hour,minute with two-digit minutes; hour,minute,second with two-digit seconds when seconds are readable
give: 3,56
